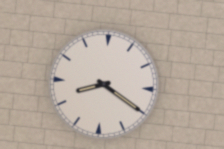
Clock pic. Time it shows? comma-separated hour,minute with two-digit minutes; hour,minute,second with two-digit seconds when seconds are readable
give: 8,20
